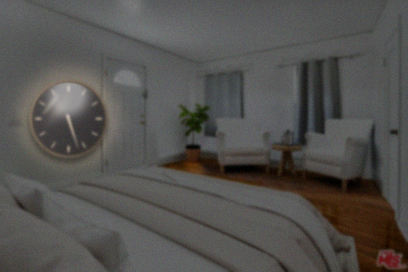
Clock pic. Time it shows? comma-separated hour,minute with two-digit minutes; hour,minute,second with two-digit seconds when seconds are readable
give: 5,27
